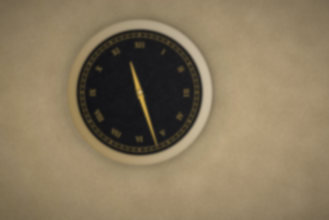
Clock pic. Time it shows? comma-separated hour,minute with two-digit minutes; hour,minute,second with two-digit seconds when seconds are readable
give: 11,27
